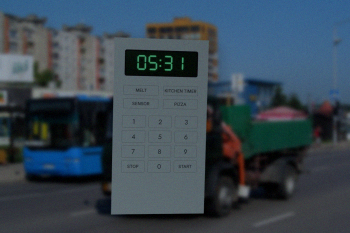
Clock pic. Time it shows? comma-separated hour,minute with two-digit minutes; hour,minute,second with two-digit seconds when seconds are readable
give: 5,31
